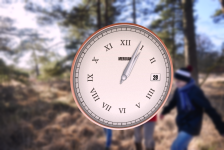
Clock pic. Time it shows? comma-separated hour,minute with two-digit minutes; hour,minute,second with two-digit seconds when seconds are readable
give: 1,04
